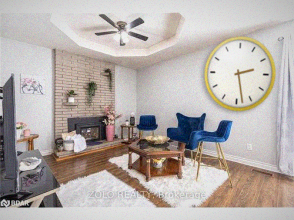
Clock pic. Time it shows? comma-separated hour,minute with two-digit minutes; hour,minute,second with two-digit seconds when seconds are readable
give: 2,28
